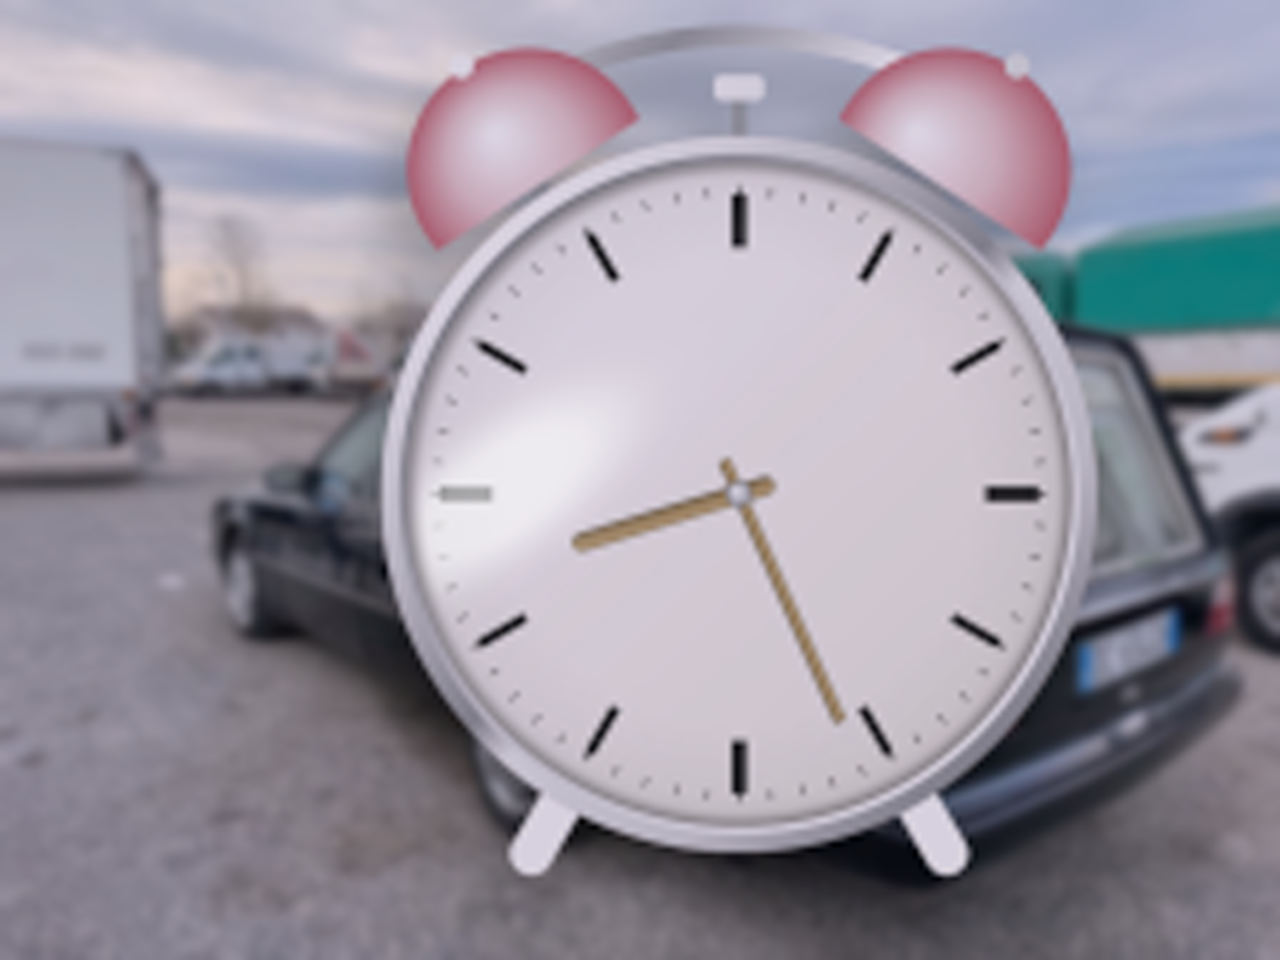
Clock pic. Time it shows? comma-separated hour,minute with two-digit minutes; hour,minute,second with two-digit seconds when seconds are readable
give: 8,26
